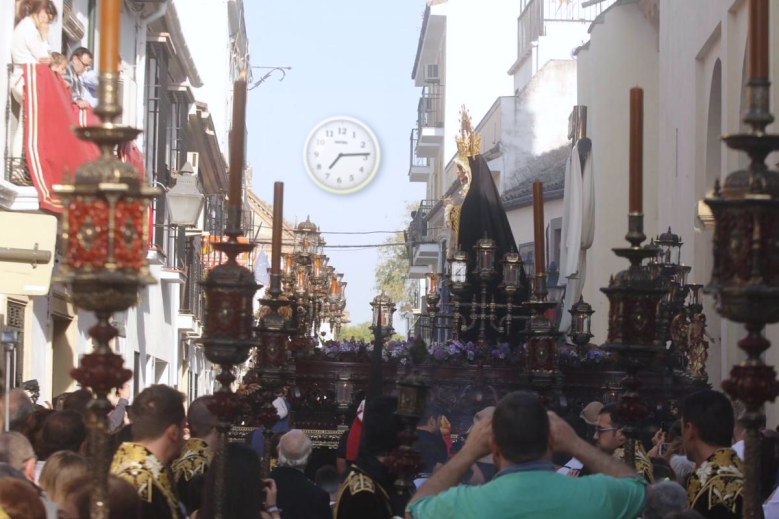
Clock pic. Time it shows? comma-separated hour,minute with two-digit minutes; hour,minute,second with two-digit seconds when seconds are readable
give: 7,14
